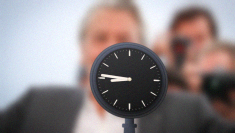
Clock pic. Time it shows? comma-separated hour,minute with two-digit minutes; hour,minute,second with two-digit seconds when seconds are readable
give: 8,46
